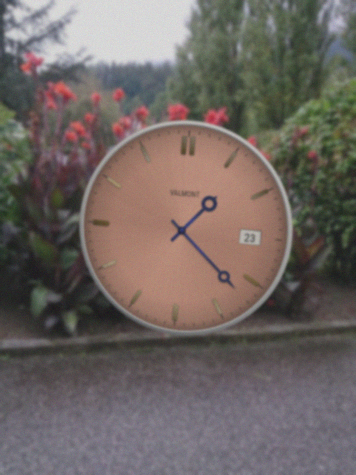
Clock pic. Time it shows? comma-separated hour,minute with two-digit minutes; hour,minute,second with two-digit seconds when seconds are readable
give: 1,22
